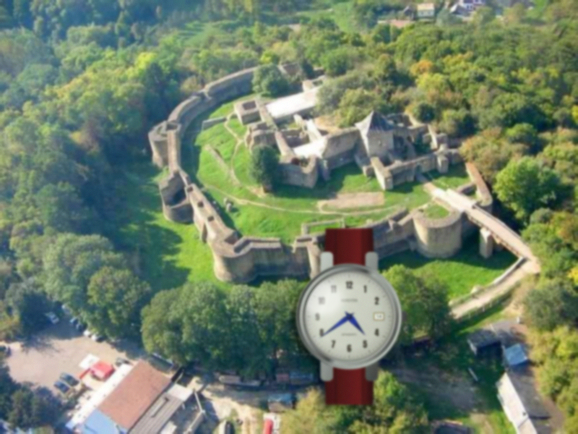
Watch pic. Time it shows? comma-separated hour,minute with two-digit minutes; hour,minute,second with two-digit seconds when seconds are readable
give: 4,39
